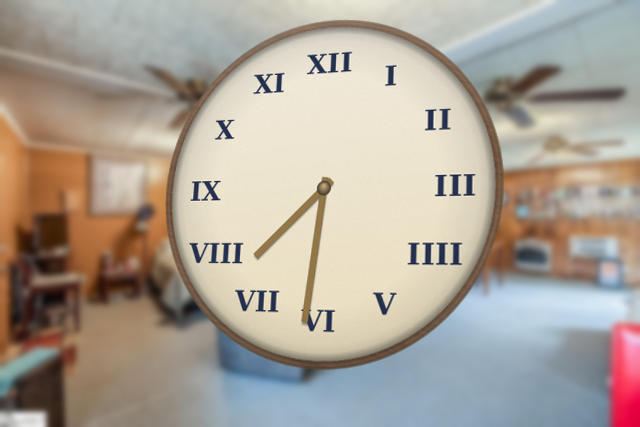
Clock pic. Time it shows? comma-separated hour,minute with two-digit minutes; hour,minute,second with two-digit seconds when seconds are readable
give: 7,31
